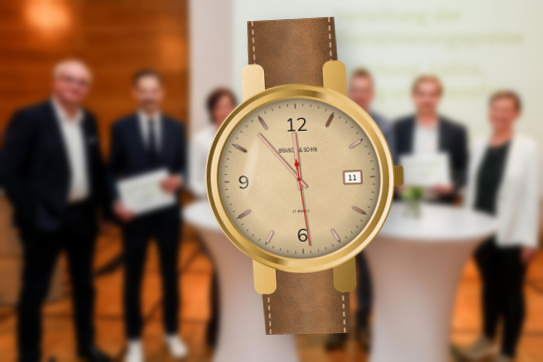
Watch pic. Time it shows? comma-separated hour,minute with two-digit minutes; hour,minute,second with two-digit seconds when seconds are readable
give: 11,53,29
